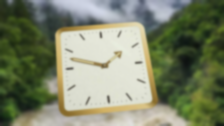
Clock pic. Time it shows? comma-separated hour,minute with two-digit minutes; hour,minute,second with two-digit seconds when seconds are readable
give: 1,48
